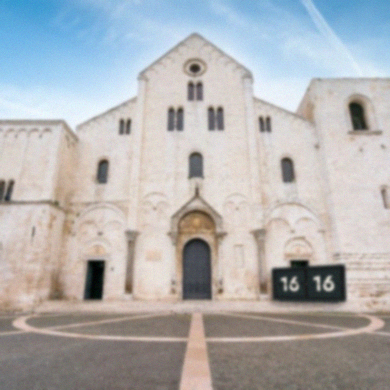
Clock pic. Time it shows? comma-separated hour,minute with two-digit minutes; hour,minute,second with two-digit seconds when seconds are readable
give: 16,16
